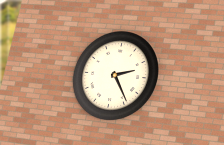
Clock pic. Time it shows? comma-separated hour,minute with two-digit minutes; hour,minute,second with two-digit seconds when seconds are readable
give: 2,24
